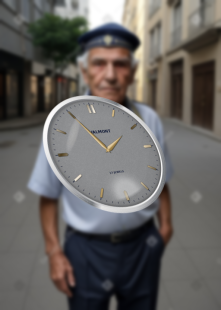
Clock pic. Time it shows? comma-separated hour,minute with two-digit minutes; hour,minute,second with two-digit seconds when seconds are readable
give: 1,55
